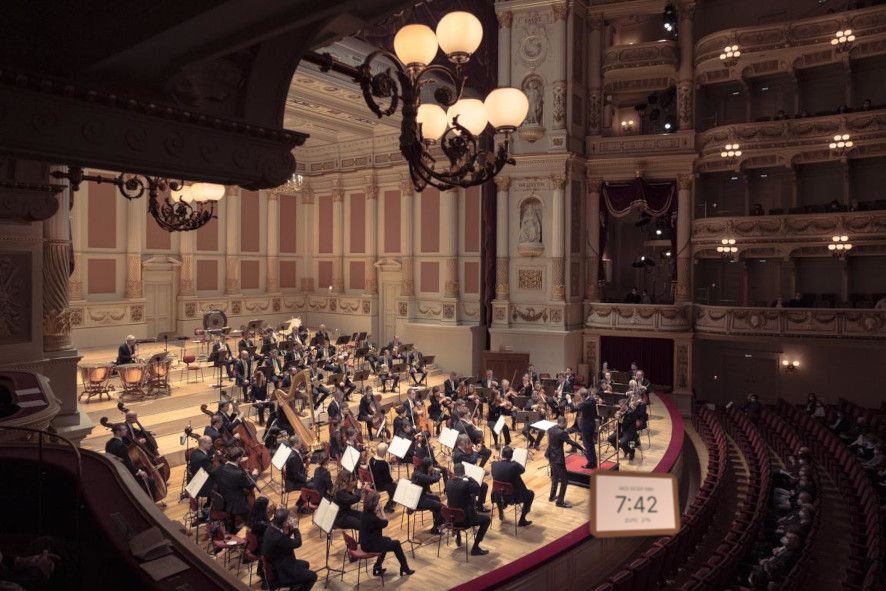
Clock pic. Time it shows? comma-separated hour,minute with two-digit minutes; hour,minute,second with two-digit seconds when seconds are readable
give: 7,42
